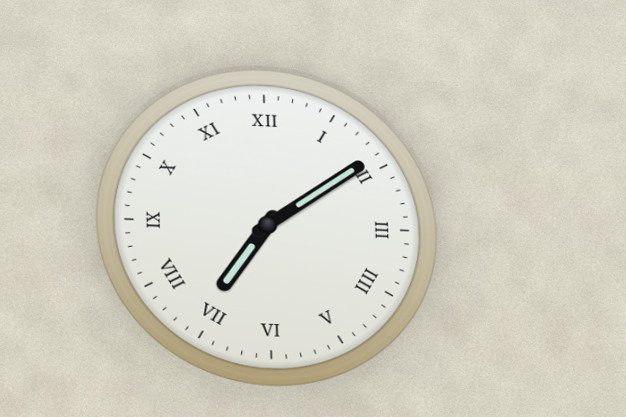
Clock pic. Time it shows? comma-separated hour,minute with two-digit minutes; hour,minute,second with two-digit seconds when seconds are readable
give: 7,09
